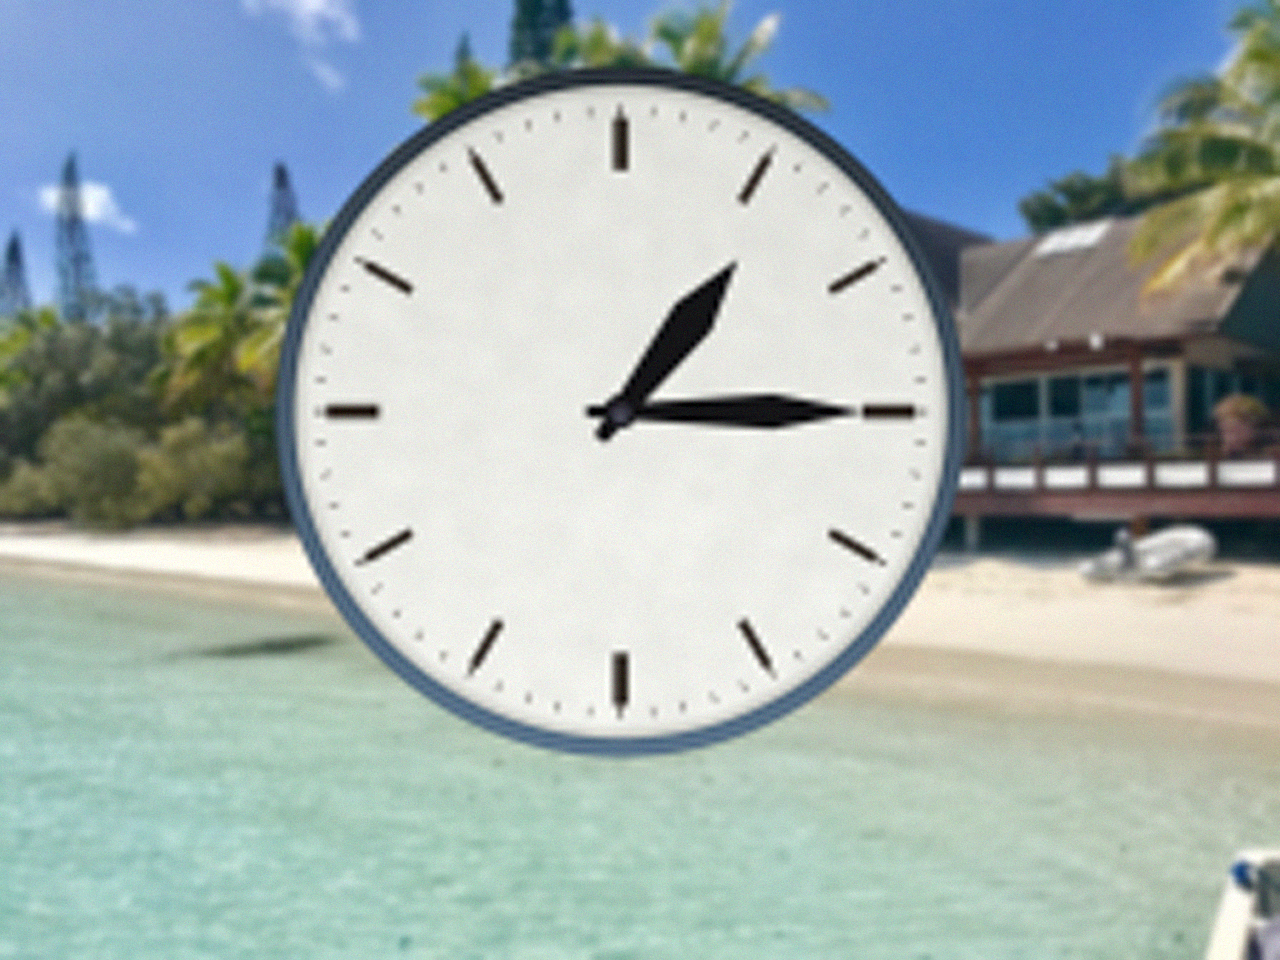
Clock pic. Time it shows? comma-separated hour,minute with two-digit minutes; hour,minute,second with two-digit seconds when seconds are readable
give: 1,15
